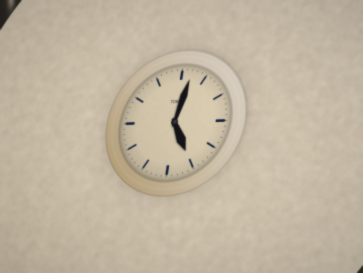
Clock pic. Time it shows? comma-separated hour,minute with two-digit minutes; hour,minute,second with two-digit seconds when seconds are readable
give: 5,02
